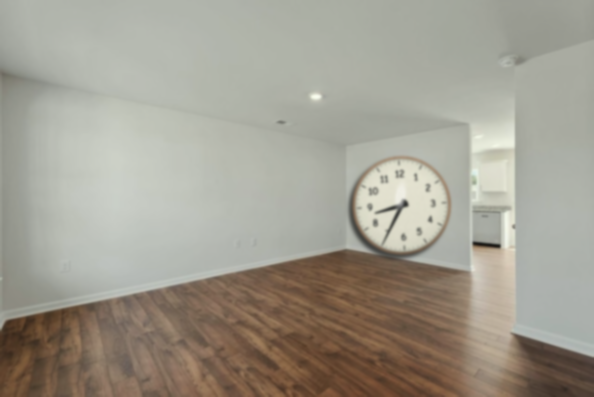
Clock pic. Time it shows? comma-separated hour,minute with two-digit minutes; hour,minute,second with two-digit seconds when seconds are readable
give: 8,35
